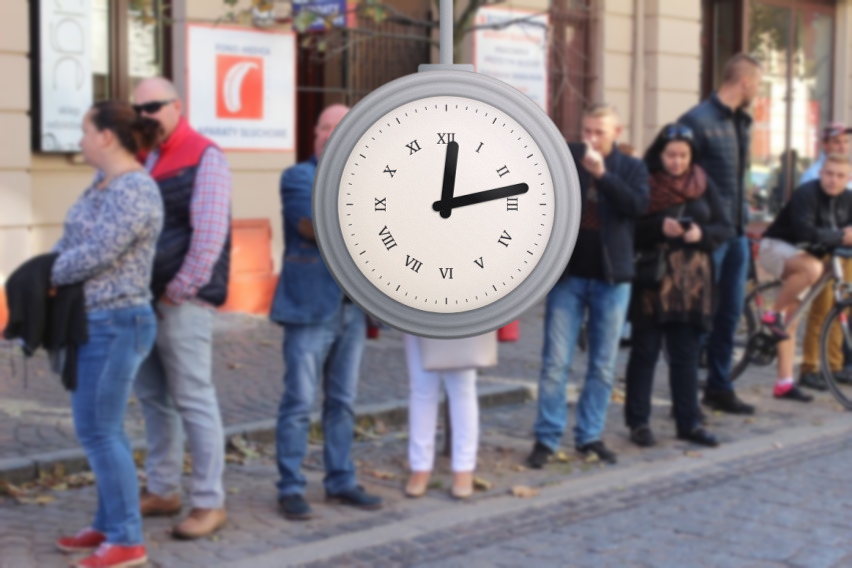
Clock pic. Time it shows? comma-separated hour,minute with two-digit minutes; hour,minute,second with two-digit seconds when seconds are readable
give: 12,13
